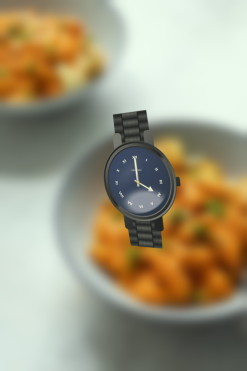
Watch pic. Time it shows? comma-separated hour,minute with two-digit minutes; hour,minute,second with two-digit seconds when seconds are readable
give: 4,00
